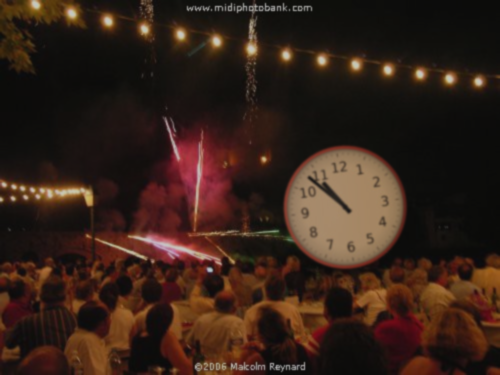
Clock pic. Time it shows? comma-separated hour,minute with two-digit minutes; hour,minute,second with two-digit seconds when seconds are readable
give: 10,53
